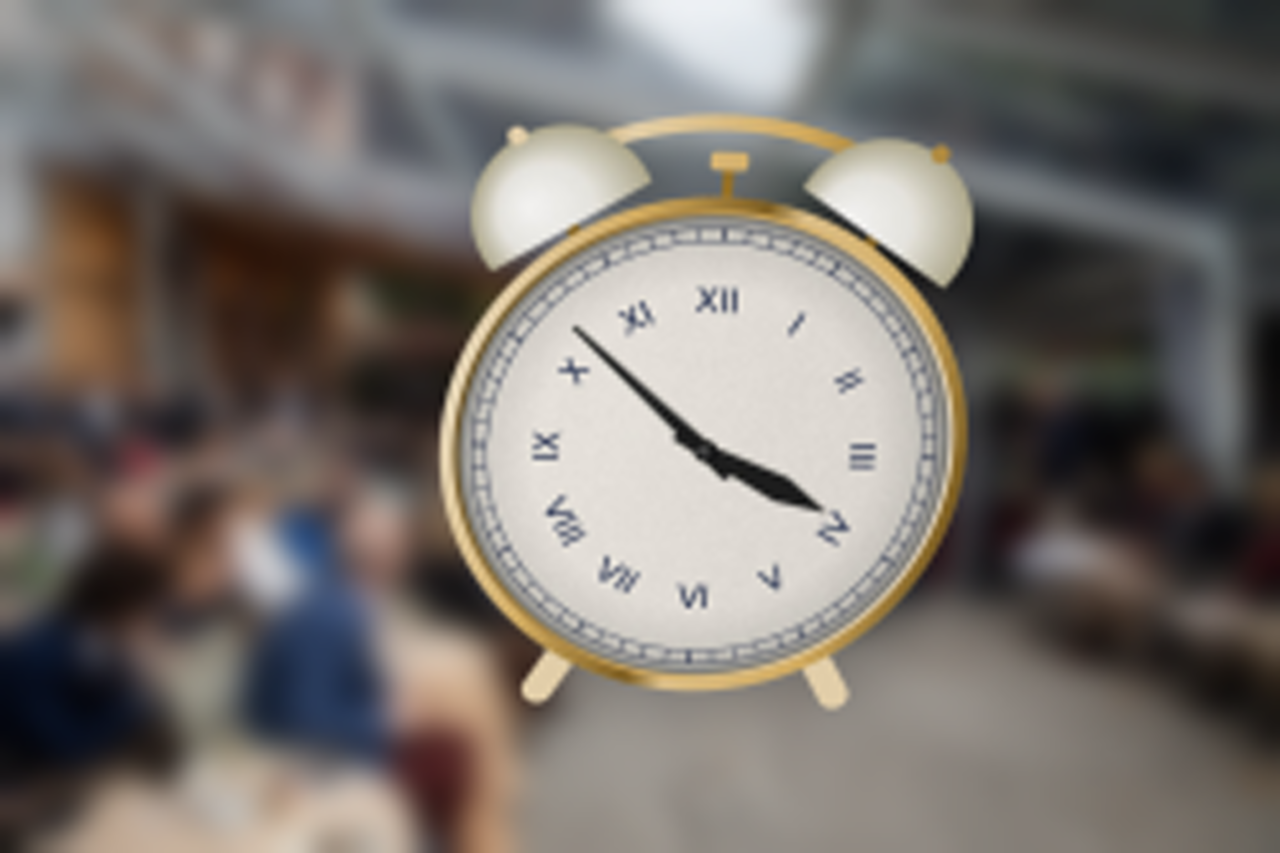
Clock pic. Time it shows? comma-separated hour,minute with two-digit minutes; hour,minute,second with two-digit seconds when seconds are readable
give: 3,52
